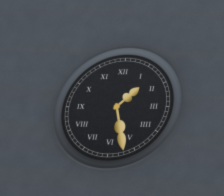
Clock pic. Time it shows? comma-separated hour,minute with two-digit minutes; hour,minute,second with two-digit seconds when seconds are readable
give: 1,27
